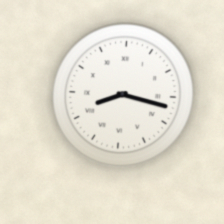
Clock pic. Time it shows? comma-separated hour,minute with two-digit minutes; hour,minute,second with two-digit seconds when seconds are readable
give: 8,17
